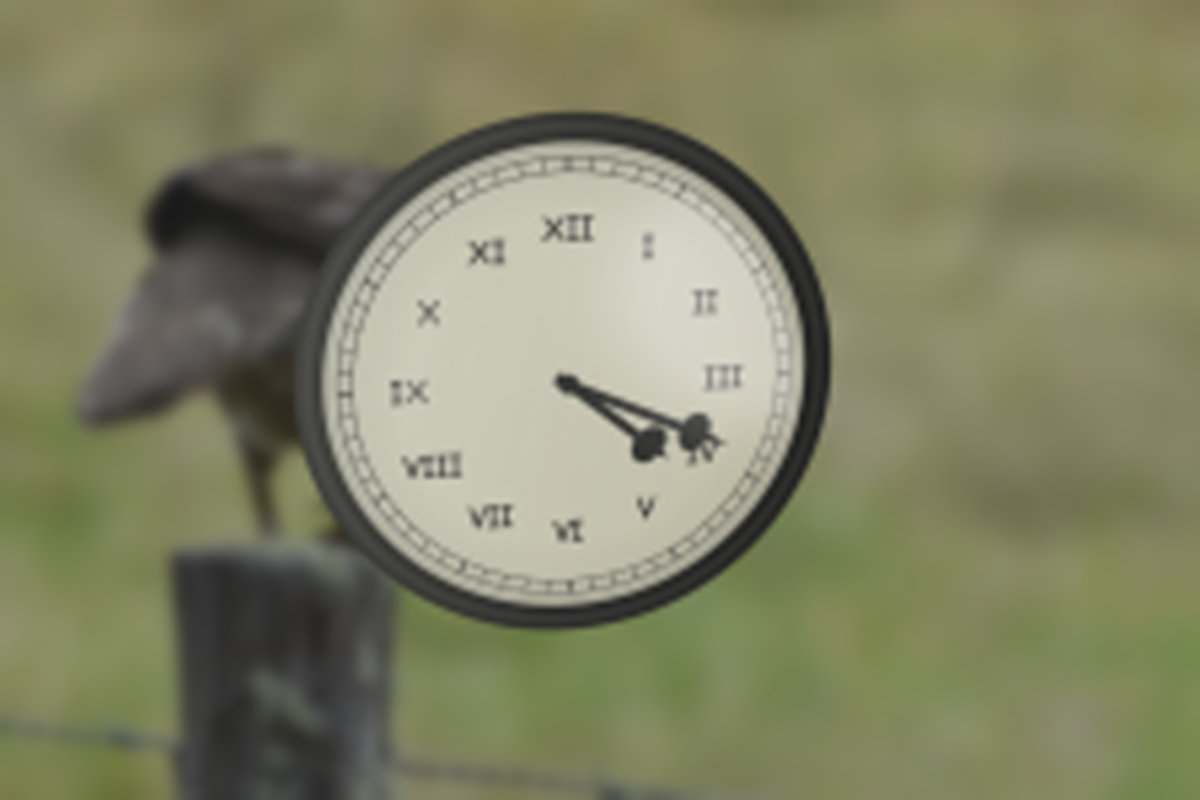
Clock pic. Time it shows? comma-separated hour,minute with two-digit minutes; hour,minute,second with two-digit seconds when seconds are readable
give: 4,19
